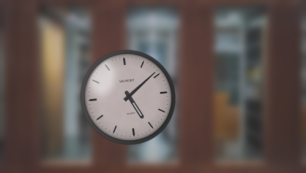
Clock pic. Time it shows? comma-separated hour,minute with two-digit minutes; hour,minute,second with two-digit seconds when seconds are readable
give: 5,09
